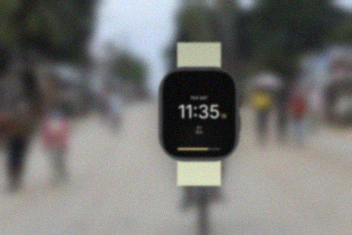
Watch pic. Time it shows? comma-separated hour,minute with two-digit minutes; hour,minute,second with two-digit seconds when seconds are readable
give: 11,35
